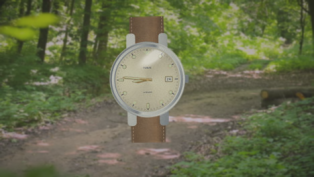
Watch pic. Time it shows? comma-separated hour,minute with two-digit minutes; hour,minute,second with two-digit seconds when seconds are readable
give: 8,46
